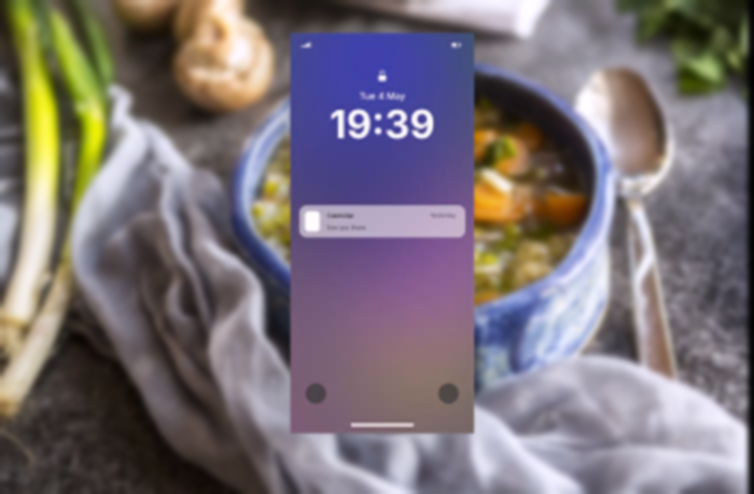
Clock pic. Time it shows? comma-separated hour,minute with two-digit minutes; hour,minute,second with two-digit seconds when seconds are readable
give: 19,39
